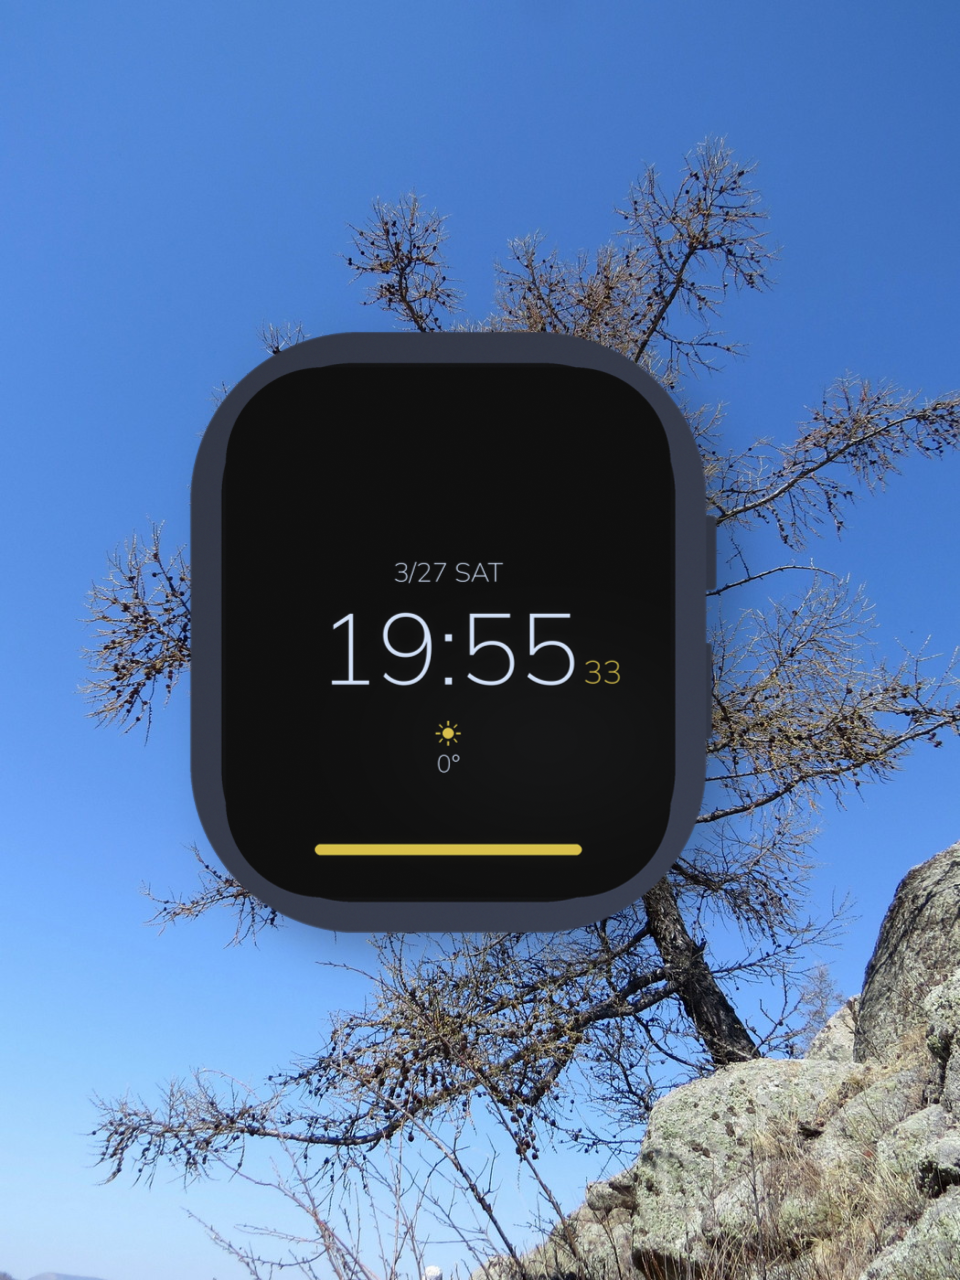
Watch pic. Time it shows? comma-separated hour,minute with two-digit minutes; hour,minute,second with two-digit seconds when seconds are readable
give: 19,55,33
